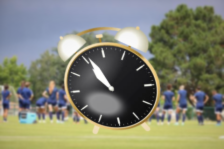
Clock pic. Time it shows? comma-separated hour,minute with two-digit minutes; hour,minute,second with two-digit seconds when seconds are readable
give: 10,56
